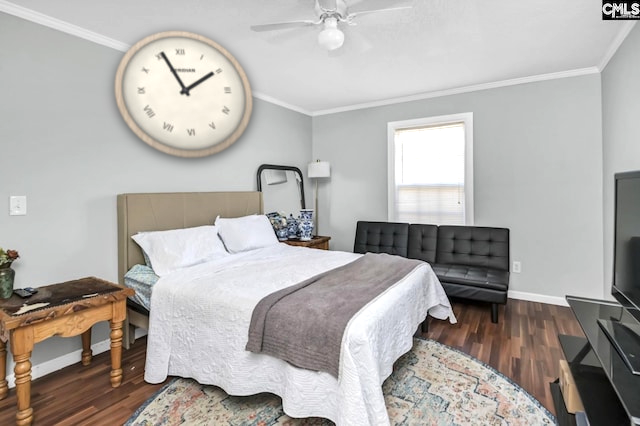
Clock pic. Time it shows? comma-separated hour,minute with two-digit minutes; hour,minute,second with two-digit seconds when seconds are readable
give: 1,56
